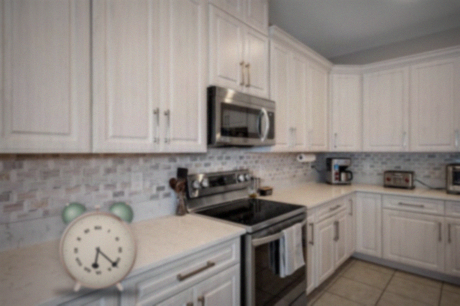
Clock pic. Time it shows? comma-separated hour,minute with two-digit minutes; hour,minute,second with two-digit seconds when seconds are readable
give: 6,22
